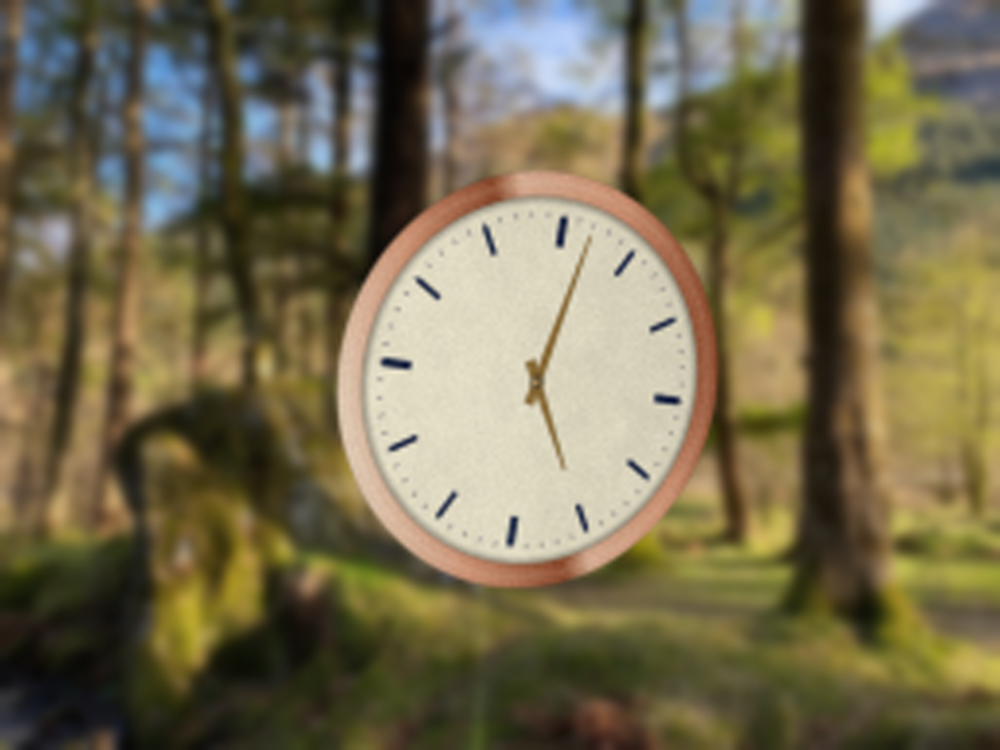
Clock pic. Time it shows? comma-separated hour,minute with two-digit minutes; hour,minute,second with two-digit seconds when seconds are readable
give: 5,02
